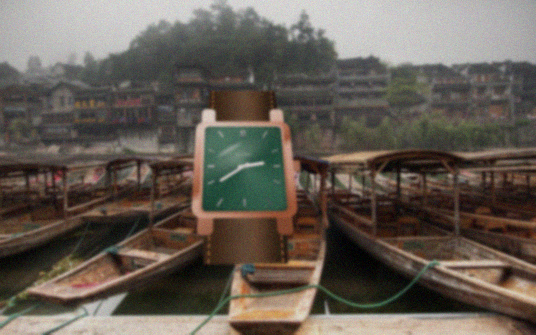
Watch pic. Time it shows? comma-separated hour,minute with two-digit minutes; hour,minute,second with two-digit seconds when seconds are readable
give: 2,39
